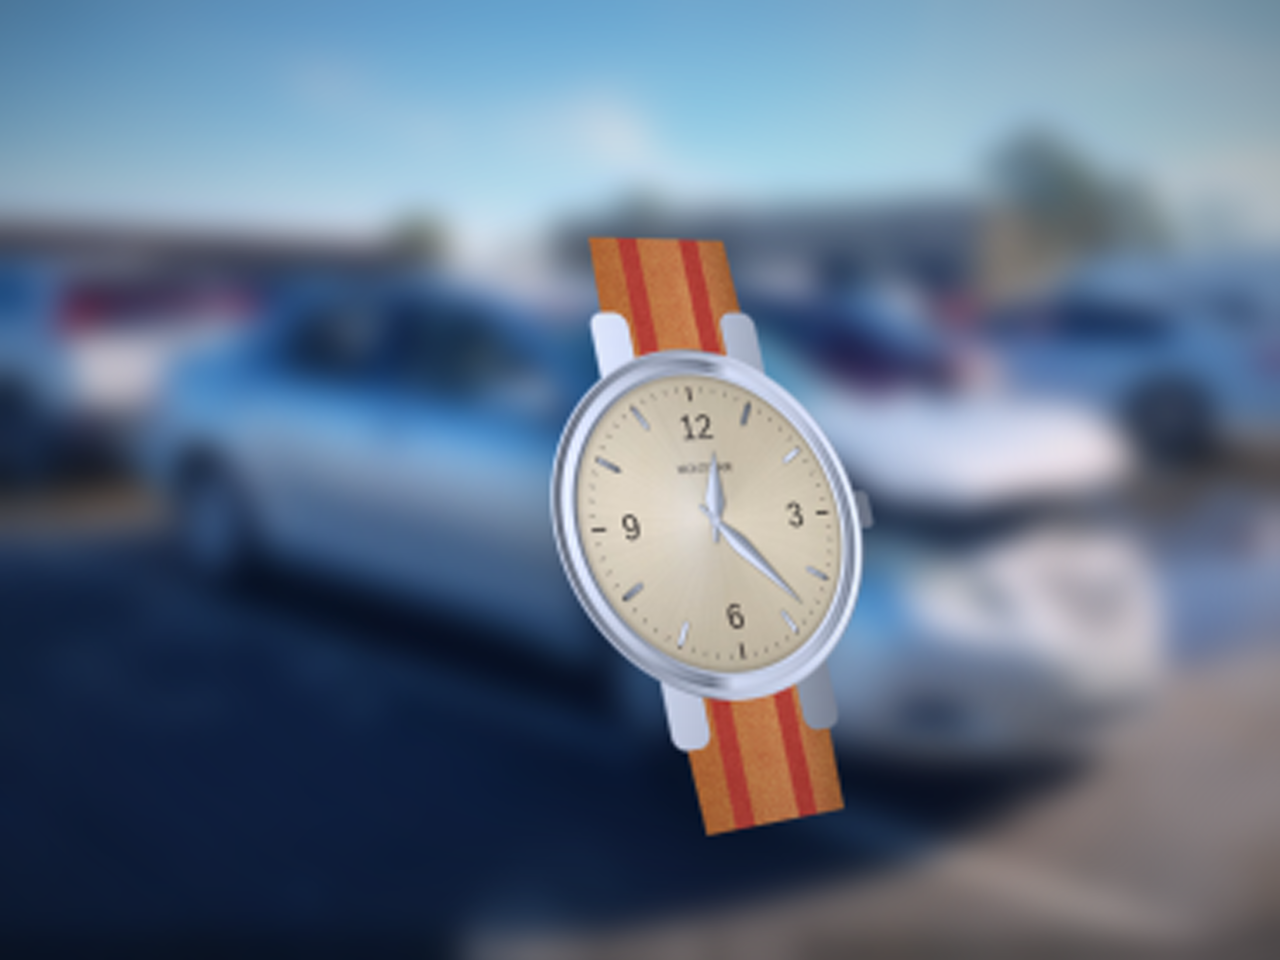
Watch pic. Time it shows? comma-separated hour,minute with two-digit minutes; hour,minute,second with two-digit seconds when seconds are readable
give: 12,23
